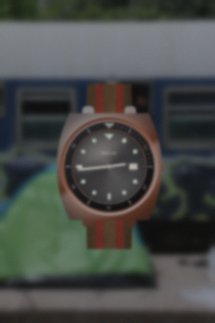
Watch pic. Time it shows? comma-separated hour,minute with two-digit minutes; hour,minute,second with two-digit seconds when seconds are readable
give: 2,44
